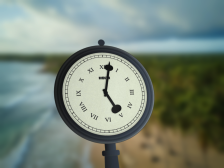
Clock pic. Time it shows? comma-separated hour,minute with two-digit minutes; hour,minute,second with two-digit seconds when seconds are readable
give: 5,02
